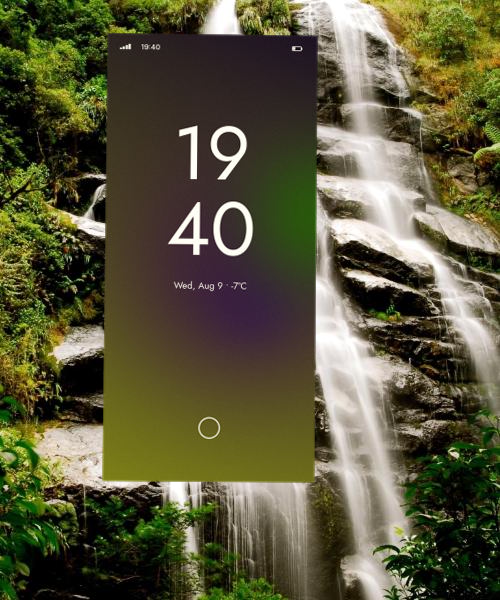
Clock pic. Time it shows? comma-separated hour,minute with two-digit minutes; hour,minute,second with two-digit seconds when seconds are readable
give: 19,40
